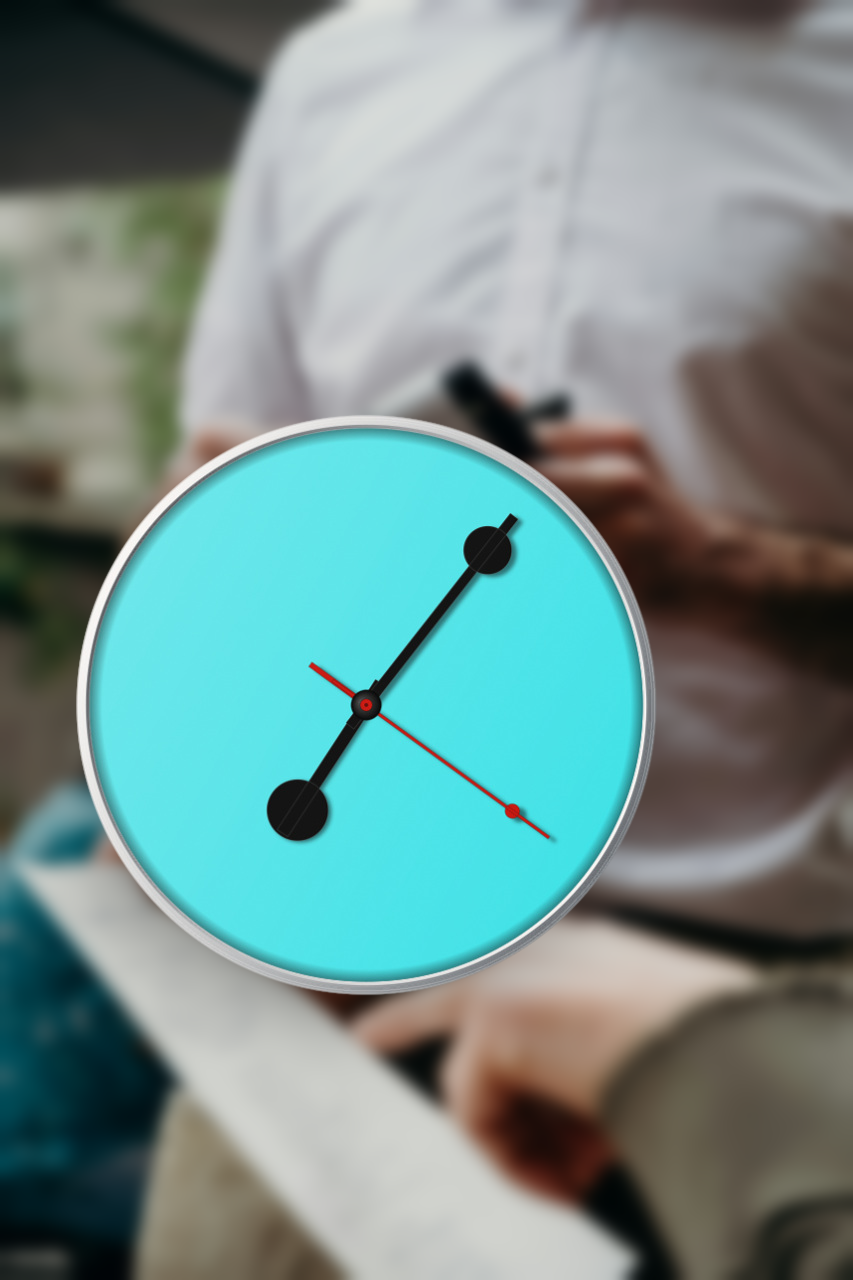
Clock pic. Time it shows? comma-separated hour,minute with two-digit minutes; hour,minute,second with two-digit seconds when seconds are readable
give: 7,06,21
